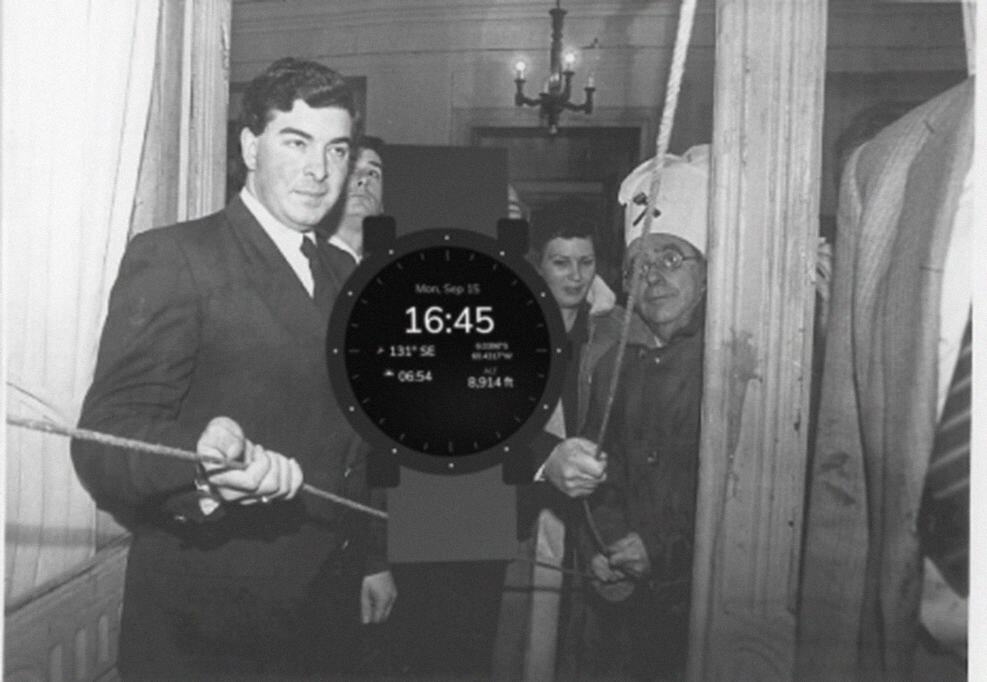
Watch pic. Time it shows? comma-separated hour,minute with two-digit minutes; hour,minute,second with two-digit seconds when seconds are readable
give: 16,45
